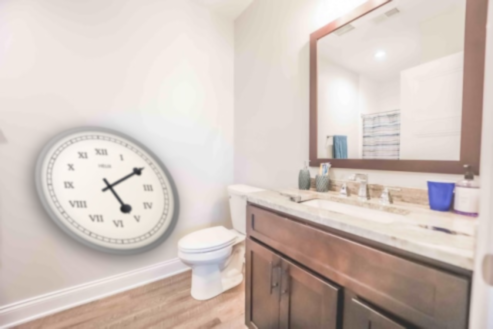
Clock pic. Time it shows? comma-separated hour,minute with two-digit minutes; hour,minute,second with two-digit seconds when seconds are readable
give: 5,10
